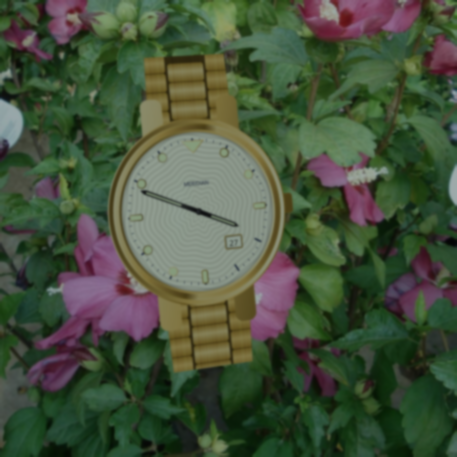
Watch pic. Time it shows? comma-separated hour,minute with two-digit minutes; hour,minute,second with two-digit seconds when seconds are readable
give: 3,49
